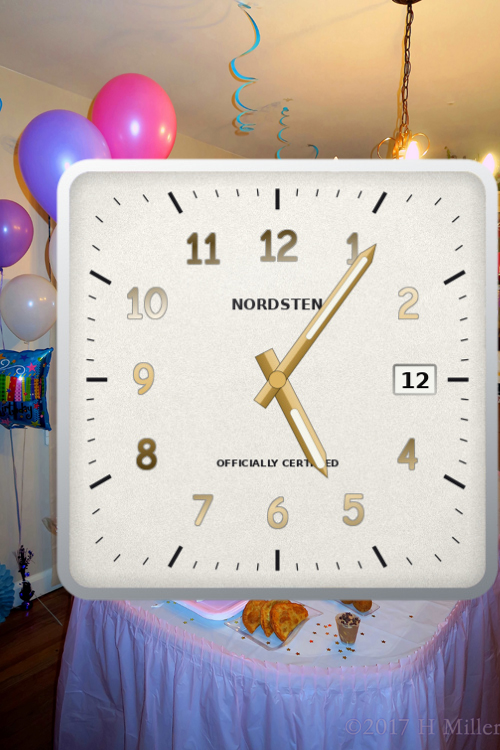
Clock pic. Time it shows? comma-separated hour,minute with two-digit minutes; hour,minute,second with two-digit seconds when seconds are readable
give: 5,06
